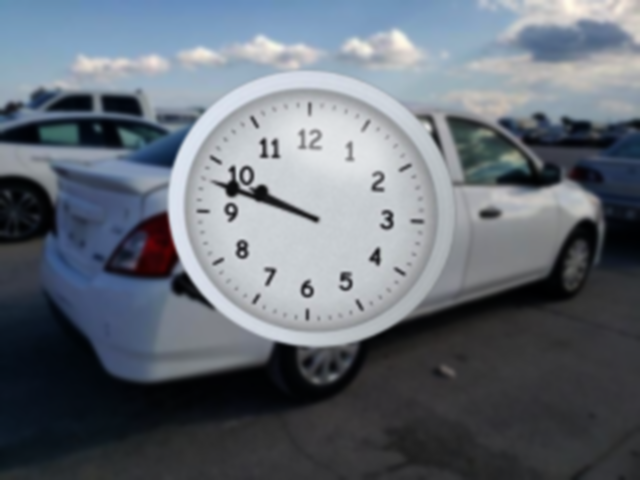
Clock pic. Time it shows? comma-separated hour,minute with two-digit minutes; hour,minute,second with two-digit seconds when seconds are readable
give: 9,48
